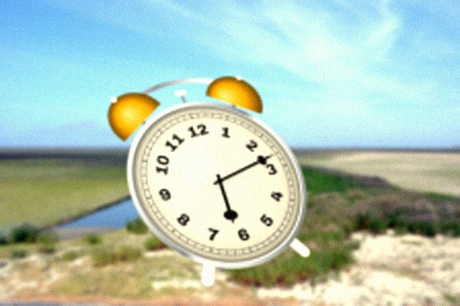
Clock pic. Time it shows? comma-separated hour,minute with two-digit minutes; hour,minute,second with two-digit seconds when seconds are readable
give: 6,13
